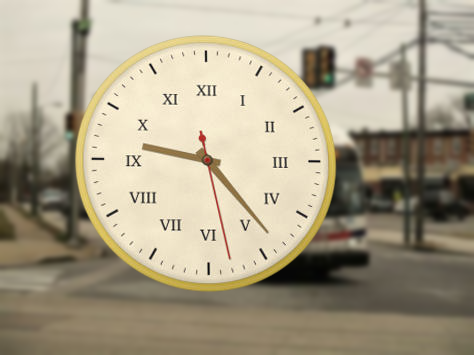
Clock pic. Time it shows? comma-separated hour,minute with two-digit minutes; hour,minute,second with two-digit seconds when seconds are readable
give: 9,23,28
